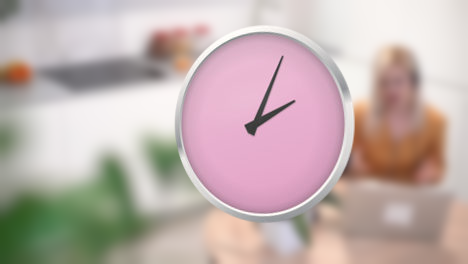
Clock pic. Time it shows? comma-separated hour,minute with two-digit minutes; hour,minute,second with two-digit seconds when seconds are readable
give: 2,04
